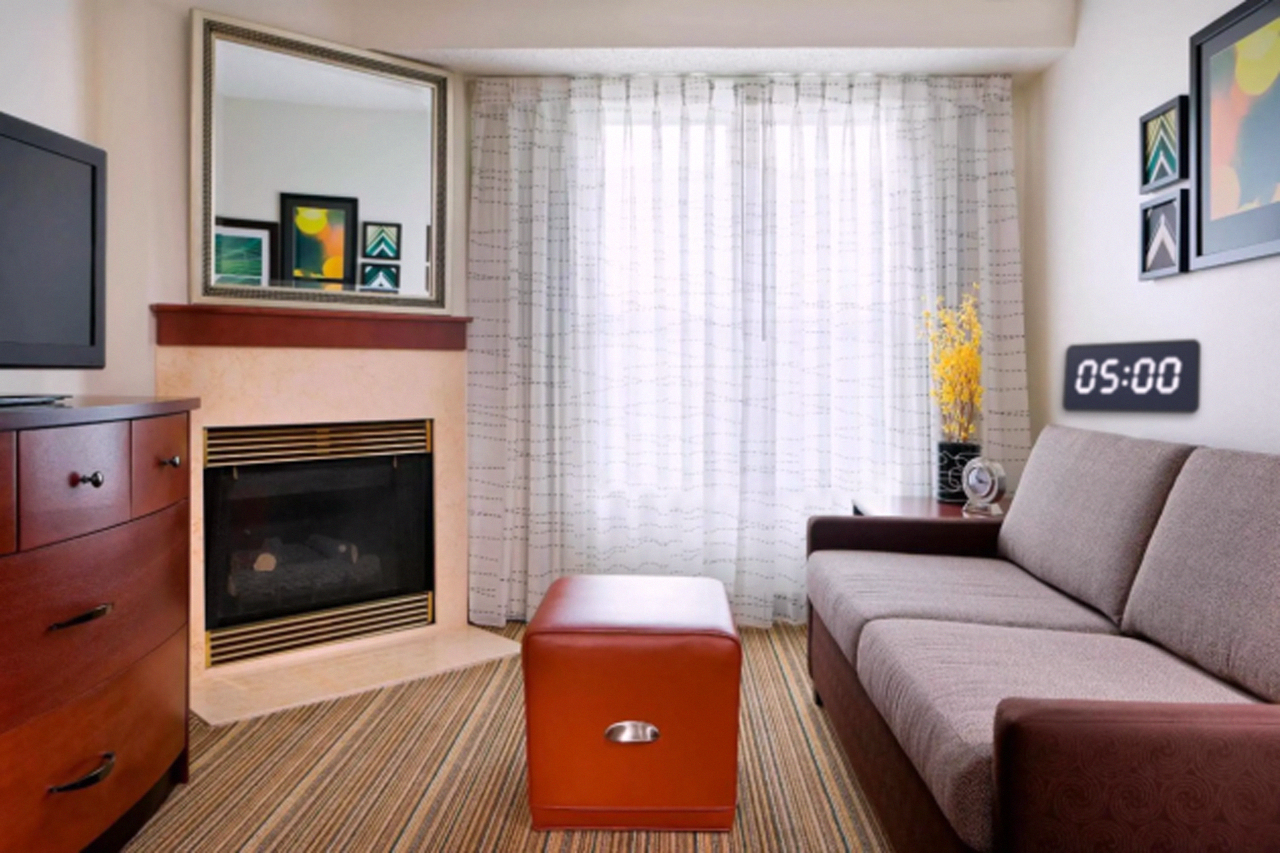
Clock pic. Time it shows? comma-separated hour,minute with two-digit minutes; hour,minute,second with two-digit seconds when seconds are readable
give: 5,00
